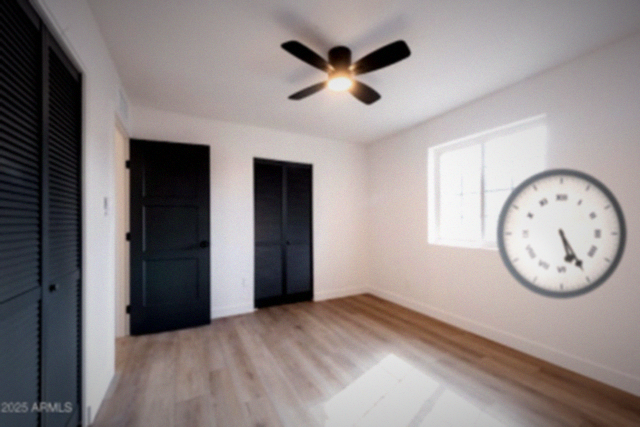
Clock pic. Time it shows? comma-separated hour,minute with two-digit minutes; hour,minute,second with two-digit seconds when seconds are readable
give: 5,25
